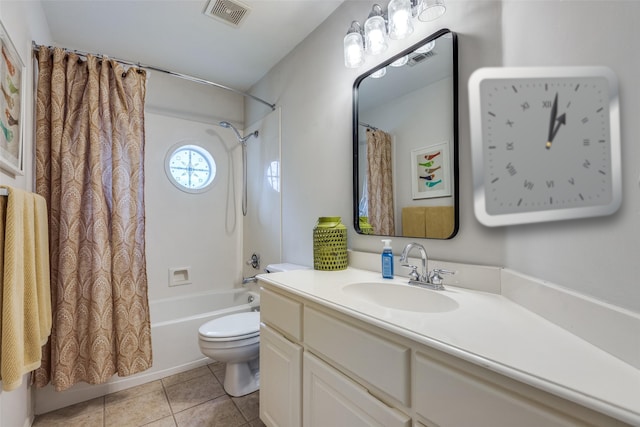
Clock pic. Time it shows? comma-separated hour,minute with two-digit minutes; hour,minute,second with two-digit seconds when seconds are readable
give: 1,02
